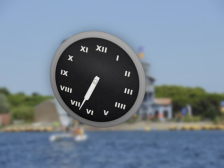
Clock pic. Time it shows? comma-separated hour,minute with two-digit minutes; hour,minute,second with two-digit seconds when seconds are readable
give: 6,33
